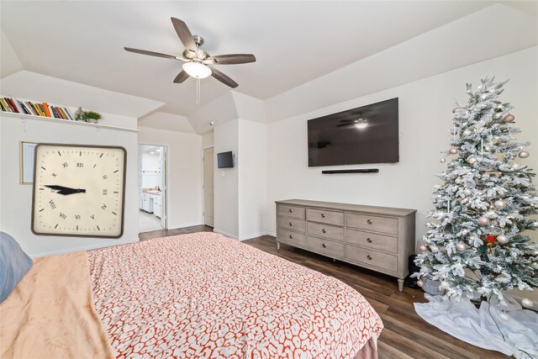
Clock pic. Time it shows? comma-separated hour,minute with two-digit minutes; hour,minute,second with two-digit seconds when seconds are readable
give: 8,46
